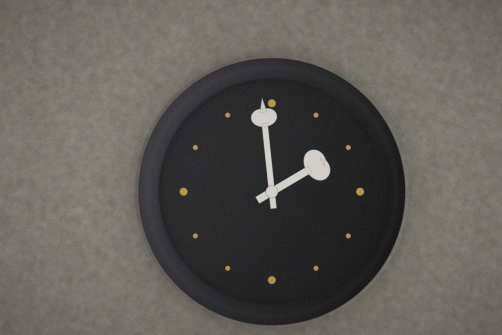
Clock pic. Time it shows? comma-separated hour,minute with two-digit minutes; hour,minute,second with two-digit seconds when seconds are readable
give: 1,59
